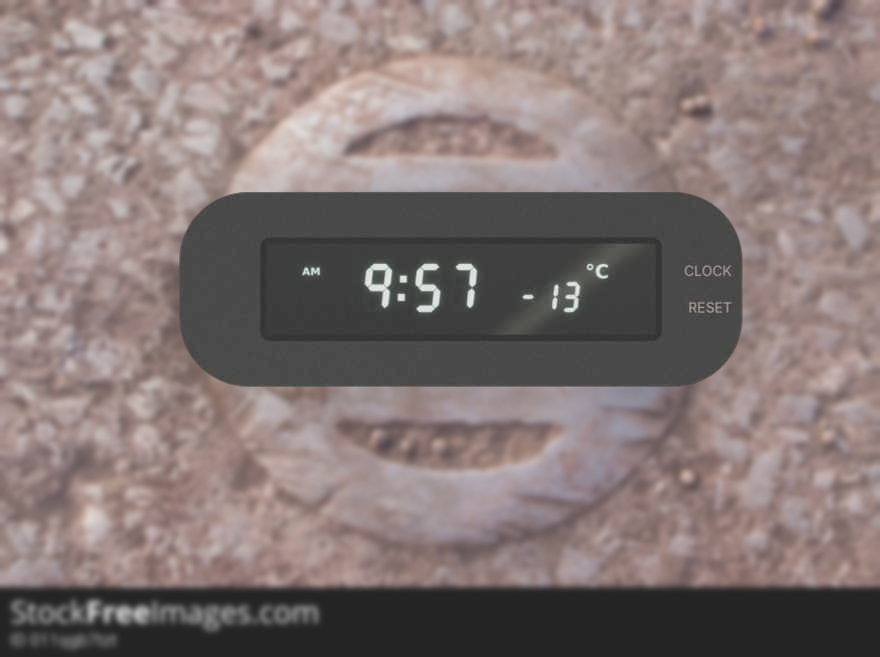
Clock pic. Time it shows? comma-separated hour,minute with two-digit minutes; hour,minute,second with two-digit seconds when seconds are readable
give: 9,57
